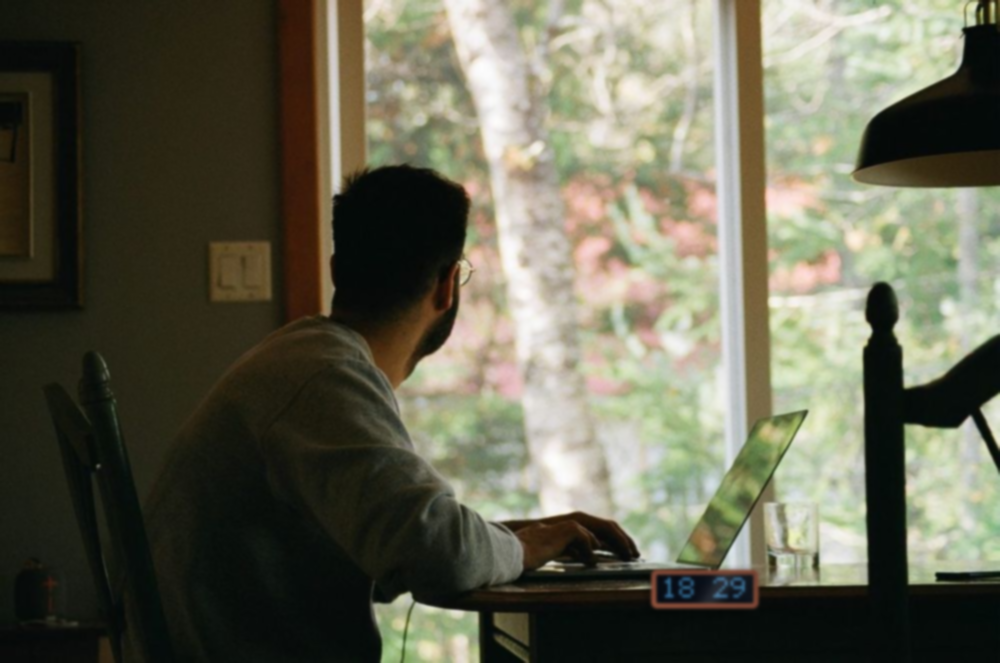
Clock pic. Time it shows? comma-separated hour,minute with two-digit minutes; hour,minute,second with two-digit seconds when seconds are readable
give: 18,29
